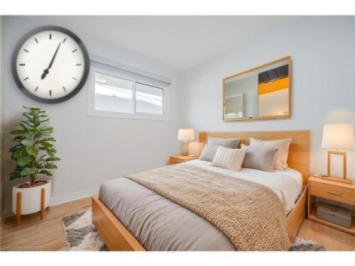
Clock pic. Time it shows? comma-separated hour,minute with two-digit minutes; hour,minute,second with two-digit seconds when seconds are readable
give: 7,04
